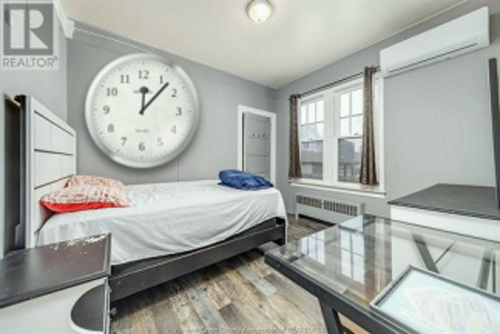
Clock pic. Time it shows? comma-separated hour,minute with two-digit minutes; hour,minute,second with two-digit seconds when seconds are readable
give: 12,07
